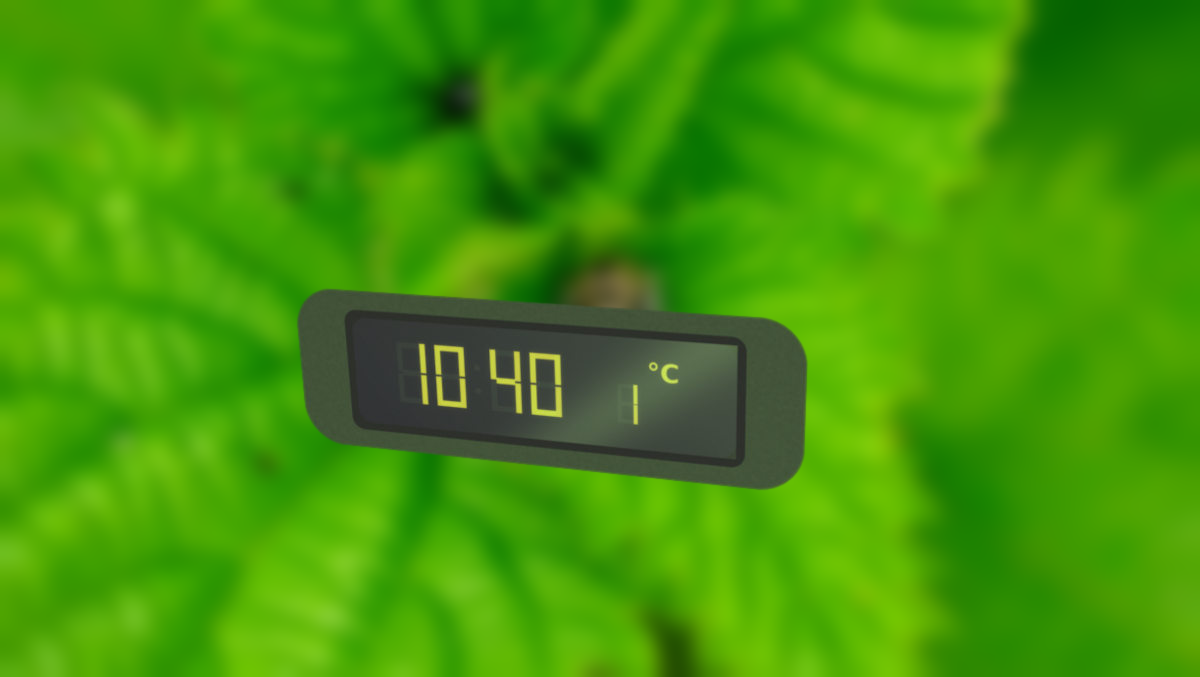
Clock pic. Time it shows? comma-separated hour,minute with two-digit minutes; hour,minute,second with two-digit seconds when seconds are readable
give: 10,40
